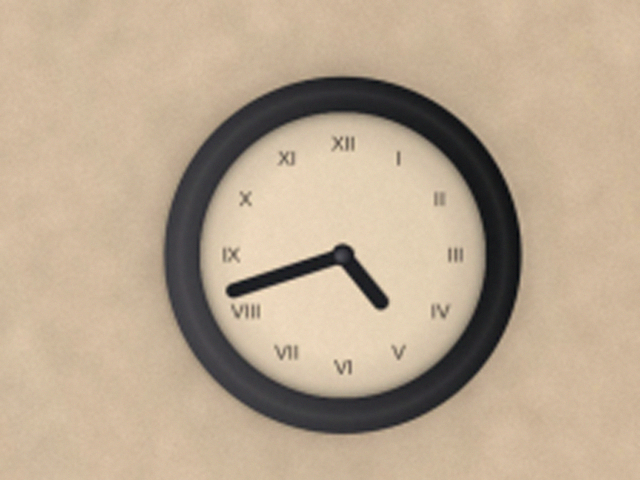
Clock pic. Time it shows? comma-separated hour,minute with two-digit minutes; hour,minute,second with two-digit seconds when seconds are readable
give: 4,42
